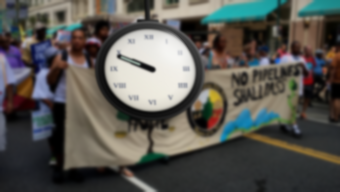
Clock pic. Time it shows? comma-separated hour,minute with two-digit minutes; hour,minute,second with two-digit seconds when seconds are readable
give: 9,49
